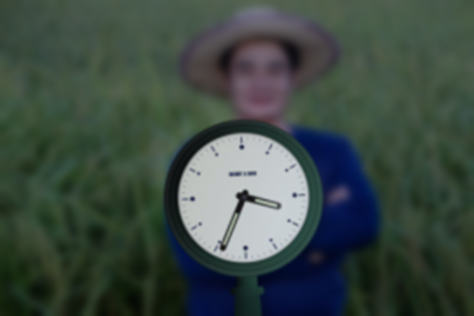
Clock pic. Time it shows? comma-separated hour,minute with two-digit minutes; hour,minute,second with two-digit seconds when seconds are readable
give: 3,34
